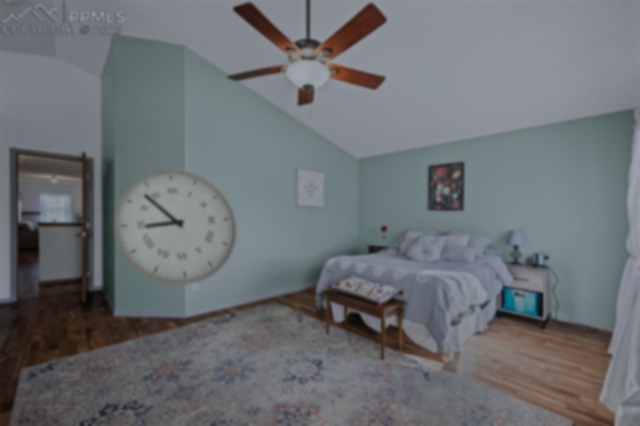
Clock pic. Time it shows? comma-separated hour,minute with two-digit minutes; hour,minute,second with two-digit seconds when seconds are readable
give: 8,53
